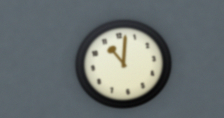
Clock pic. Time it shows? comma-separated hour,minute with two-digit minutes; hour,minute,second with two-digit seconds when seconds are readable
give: 11,02
